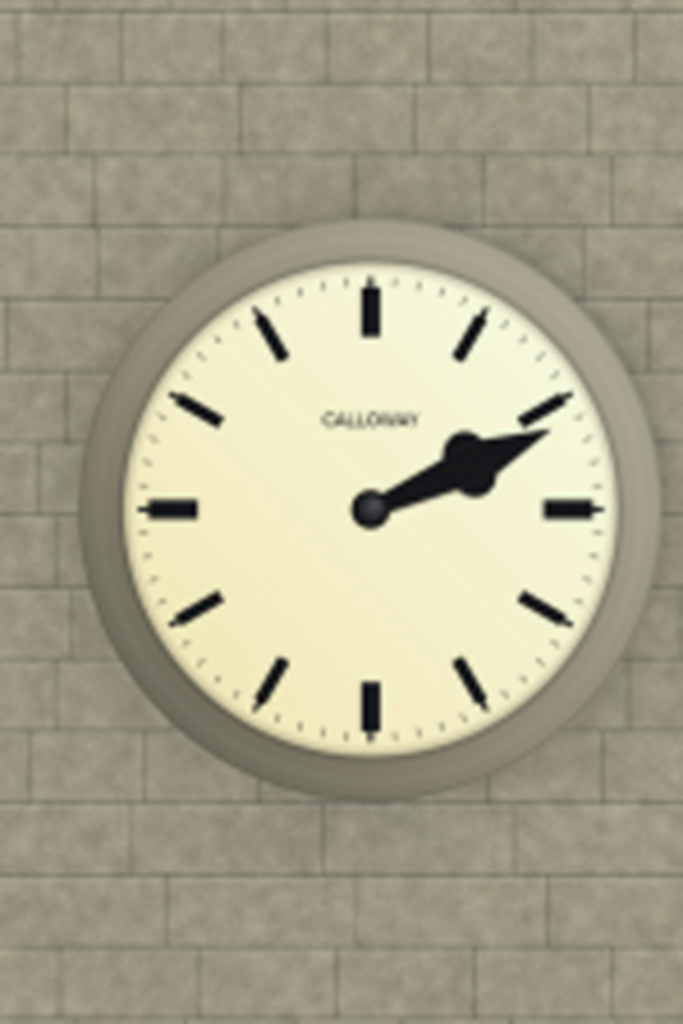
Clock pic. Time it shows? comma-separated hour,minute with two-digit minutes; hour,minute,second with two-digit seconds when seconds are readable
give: 2,11
